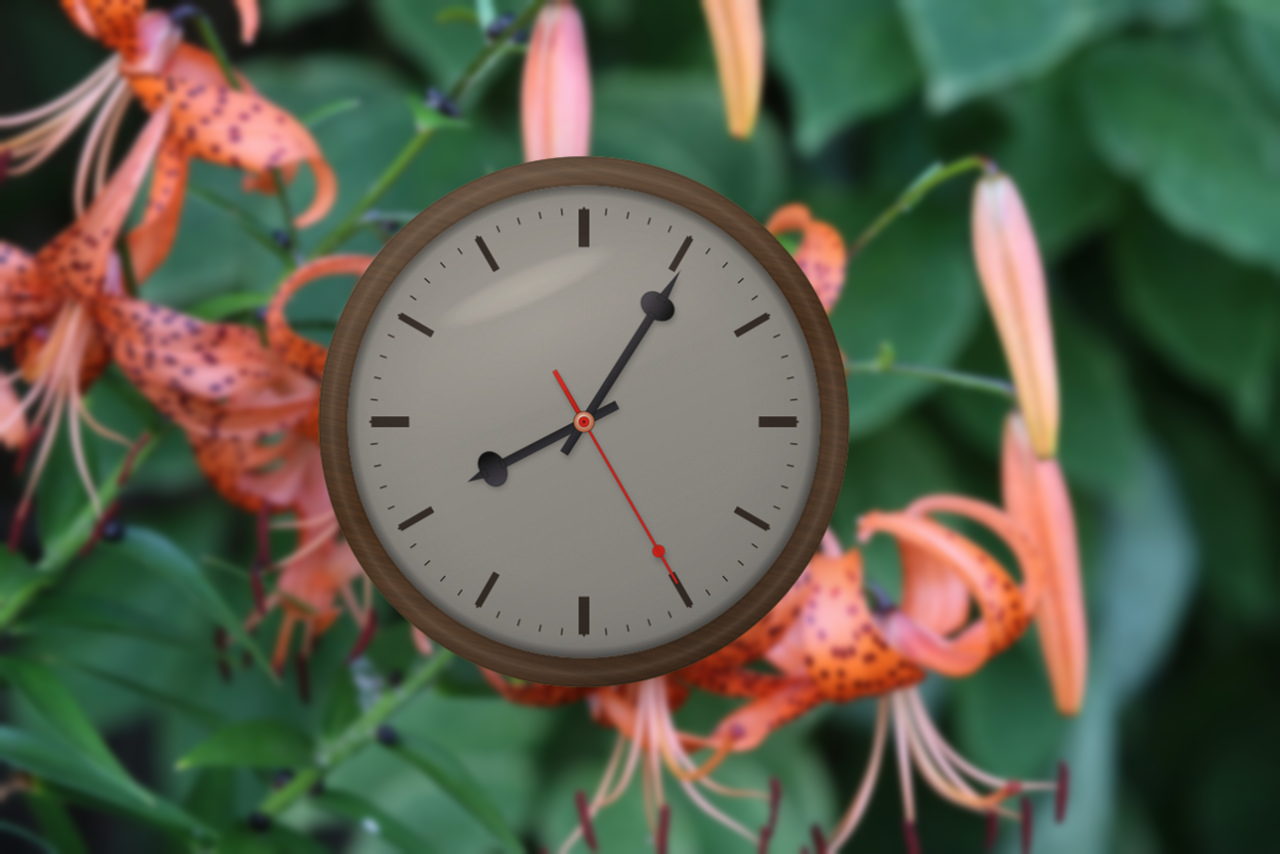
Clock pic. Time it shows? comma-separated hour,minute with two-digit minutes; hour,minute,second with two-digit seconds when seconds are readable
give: 8,05,25
